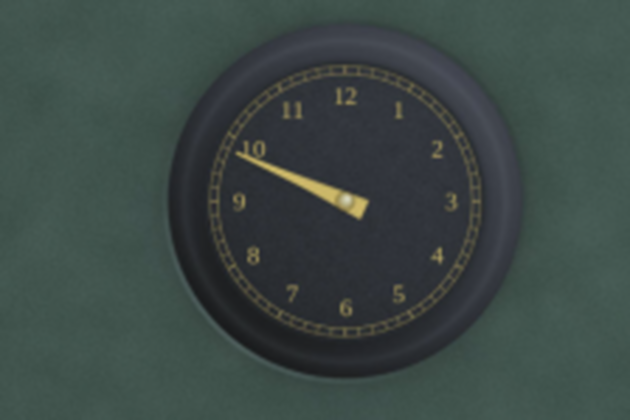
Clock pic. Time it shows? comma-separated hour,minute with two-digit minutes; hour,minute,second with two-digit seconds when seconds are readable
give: 9,49
